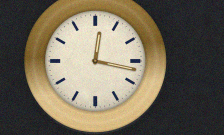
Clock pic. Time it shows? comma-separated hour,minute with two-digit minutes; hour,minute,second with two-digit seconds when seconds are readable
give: 12,17
